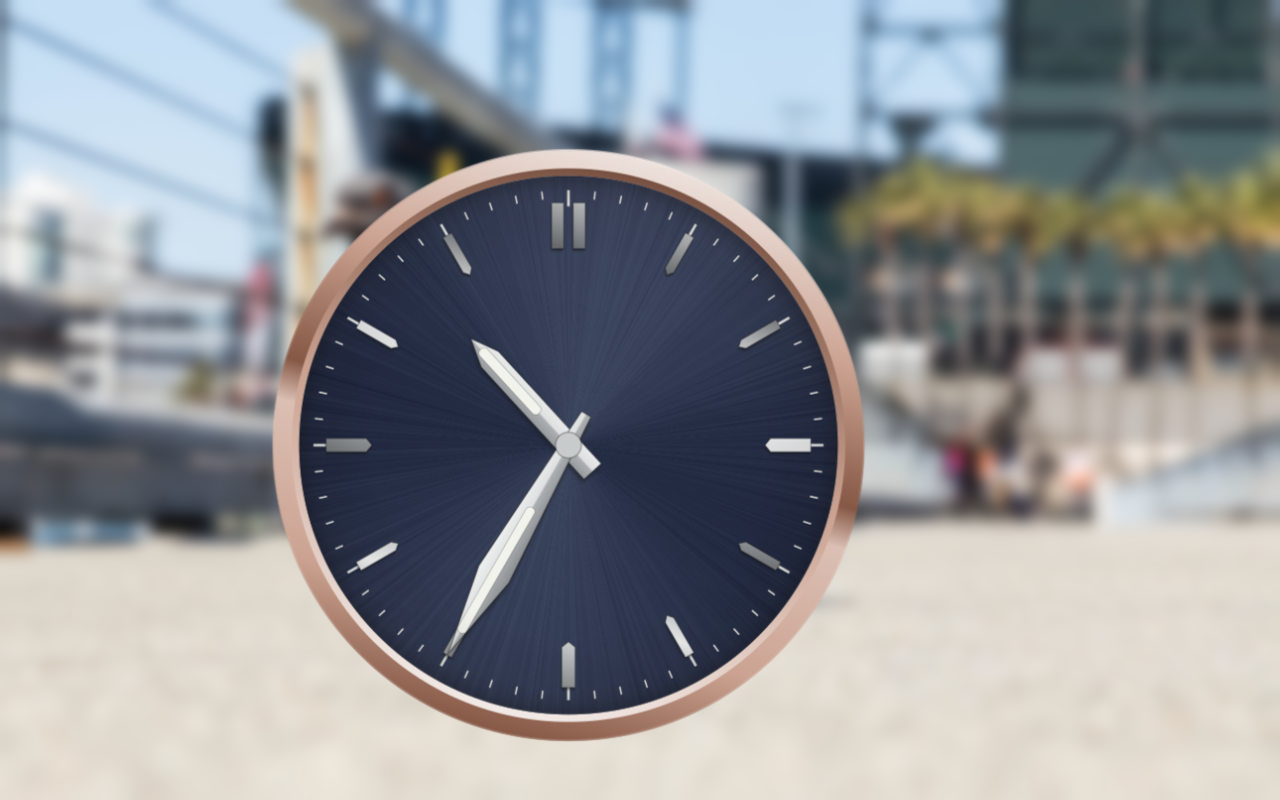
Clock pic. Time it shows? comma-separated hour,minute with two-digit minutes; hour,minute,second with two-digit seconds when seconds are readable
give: 10,35
